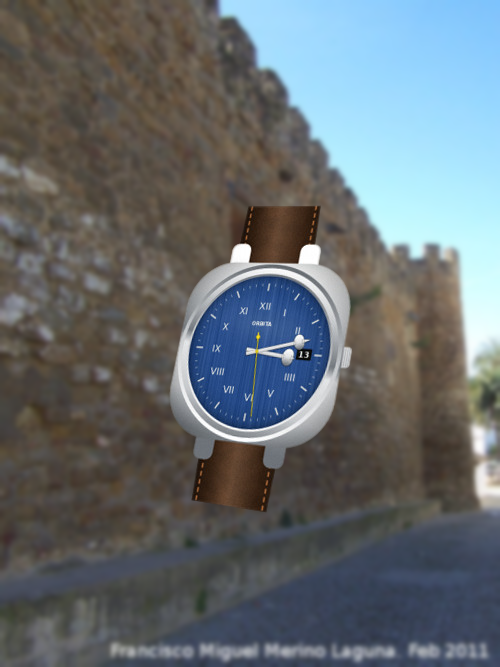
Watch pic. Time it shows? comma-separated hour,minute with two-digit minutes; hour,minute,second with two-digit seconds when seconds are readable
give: 3,12,29
